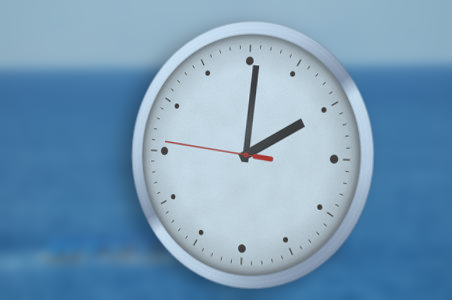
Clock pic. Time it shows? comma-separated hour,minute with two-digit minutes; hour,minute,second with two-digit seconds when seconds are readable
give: 2,00,46
